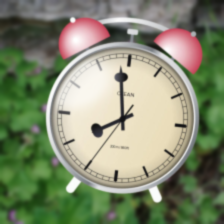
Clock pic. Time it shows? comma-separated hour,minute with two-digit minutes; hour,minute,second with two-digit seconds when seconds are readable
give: 7,58,35
